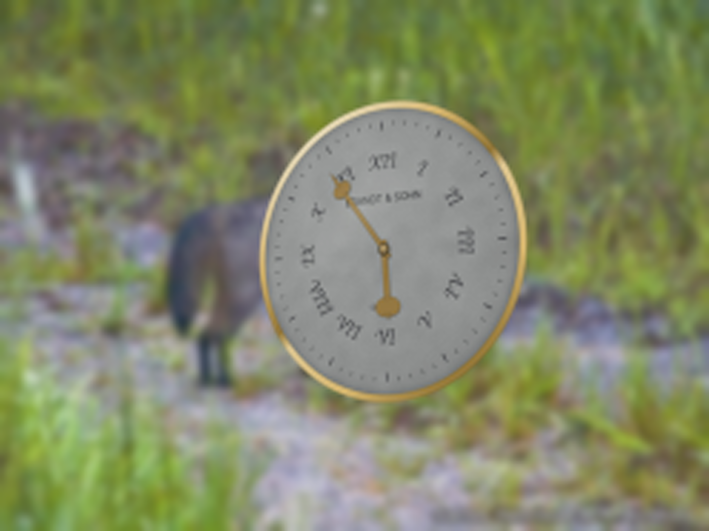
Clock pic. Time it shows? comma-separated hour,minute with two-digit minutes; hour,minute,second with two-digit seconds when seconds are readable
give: 5,54
